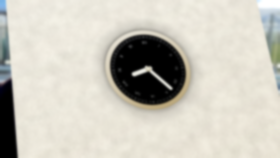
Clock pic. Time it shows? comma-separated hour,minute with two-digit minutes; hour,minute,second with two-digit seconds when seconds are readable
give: 8,23
